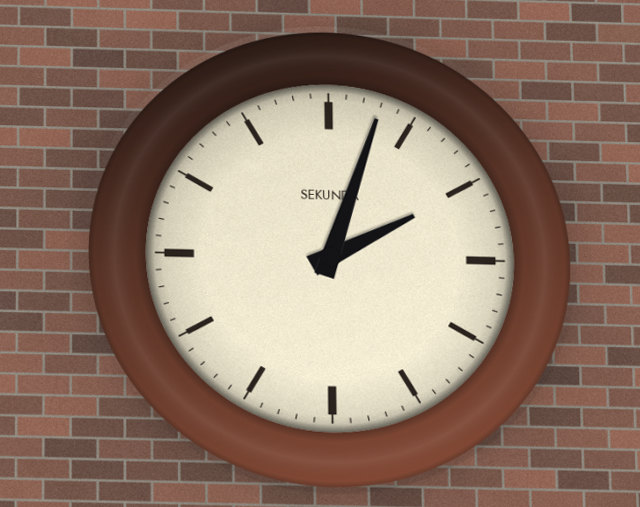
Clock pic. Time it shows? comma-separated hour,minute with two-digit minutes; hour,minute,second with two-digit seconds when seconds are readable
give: 2,03
